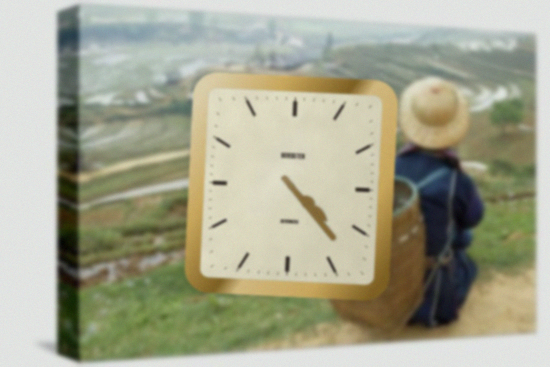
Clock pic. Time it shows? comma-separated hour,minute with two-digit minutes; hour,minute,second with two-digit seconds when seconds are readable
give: 4,23
